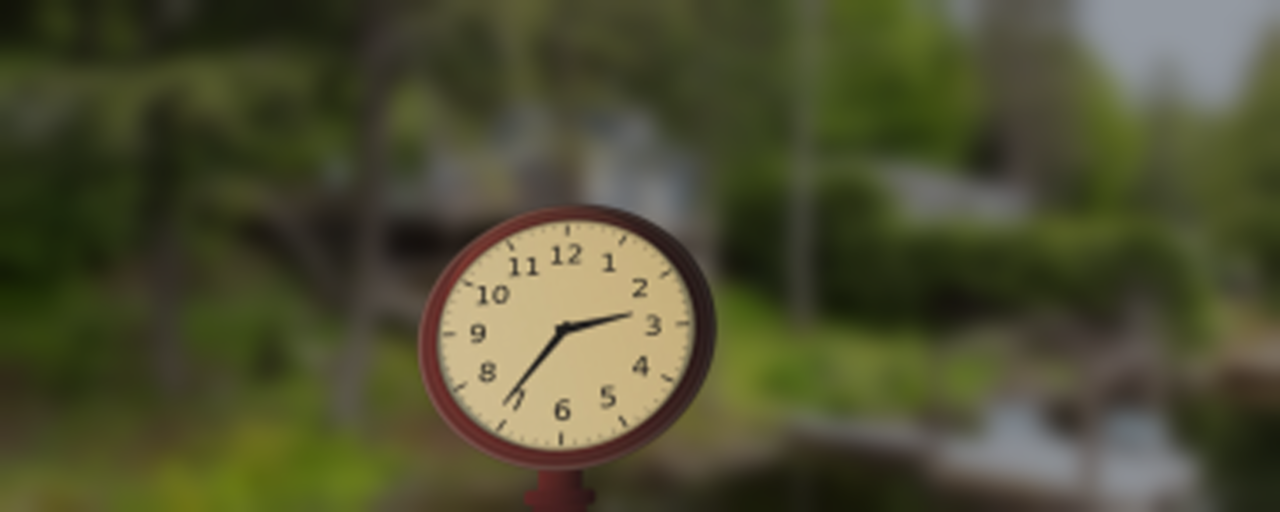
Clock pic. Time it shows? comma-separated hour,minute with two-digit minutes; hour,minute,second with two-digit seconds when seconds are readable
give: 2,36
